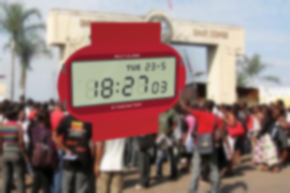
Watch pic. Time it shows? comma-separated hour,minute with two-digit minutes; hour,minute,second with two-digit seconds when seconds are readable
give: 18,27,03
